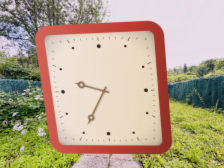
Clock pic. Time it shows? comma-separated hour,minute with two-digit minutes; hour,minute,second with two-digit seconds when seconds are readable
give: 9,35
